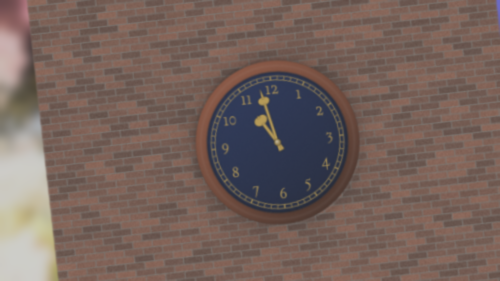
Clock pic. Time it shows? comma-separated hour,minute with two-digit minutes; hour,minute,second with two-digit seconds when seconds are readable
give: 10,58
